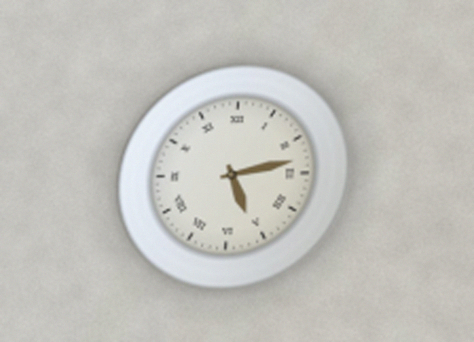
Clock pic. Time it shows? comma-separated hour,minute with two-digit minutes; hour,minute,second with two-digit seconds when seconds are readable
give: 5,13
